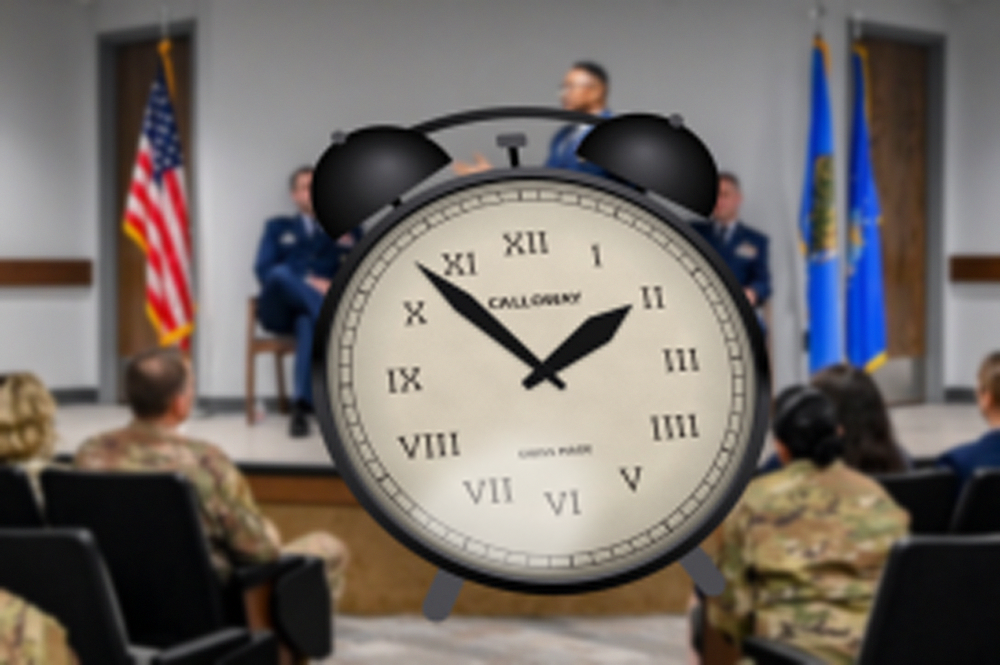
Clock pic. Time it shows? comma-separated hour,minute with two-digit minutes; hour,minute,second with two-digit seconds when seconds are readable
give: 1,53
